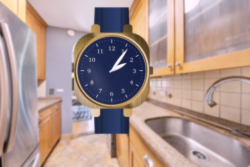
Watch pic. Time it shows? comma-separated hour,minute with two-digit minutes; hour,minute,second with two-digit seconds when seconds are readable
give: 2,06
